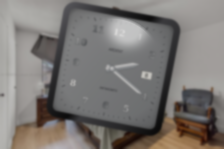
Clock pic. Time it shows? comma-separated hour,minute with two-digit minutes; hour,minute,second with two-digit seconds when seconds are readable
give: 2,20
